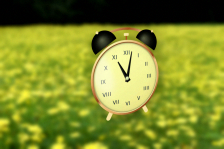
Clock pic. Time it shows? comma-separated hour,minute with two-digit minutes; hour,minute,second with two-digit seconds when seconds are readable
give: 11,02
